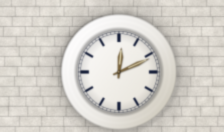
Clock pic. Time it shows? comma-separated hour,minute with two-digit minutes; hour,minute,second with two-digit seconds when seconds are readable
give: 12,11
